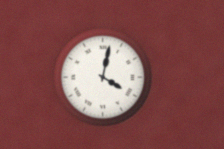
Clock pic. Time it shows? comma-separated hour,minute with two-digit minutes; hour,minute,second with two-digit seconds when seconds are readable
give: 4,02
